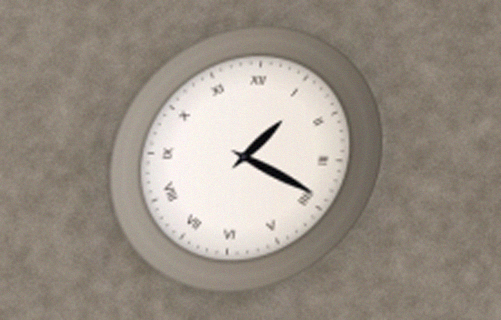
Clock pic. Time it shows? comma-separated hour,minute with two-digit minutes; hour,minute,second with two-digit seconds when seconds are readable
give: 1,19
